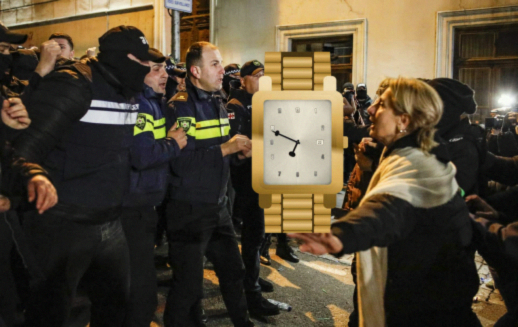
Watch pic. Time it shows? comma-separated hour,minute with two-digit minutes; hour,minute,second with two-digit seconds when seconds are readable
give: 6,49
